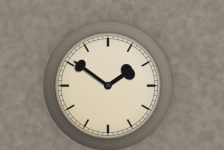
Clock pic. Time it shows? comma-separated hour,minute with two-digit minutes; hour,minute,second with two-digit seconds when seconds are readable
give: 1,51
